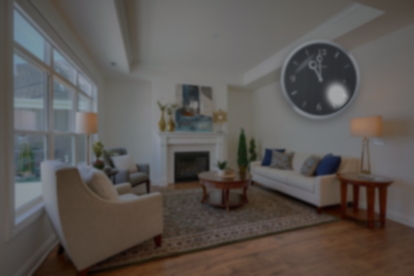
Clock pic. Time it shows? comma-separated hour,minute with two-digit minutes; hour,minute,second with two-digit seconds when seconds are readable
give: 10,59
